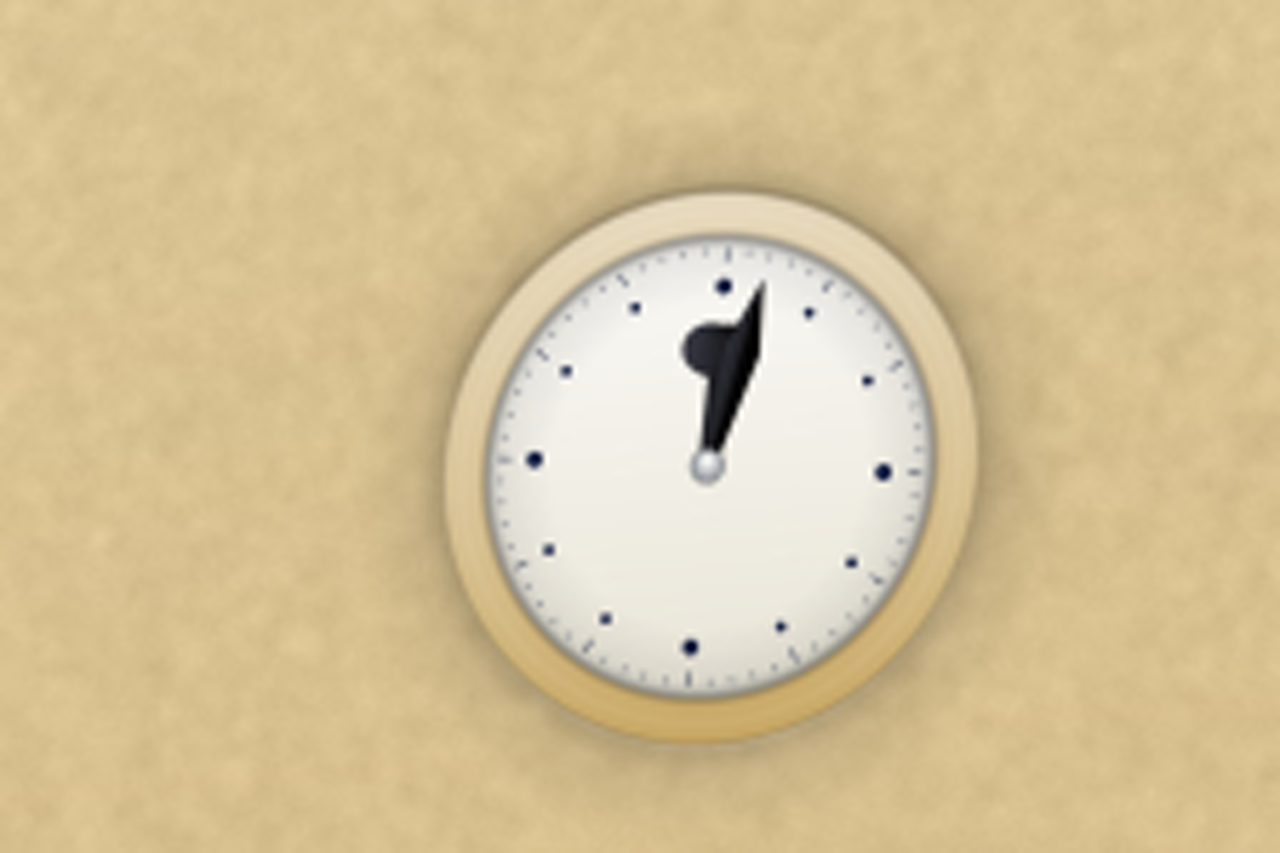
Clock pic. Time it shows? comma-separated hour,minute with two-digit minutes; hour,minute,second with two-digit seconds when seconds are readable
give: 12,02
